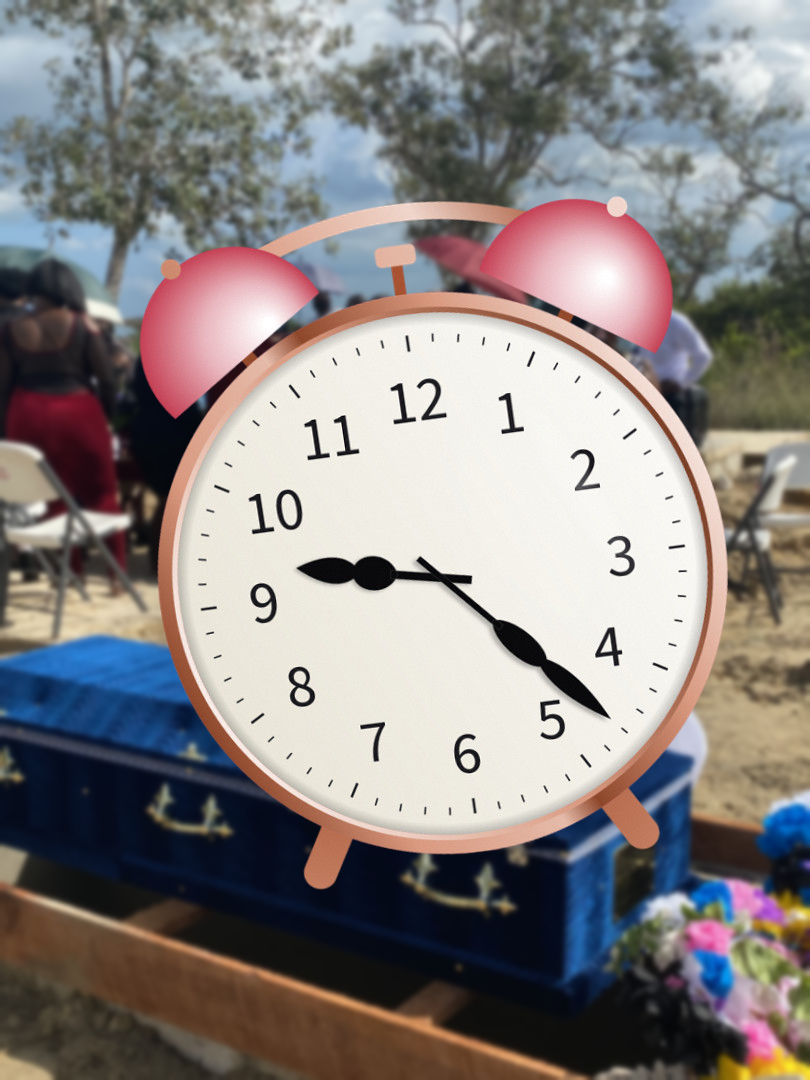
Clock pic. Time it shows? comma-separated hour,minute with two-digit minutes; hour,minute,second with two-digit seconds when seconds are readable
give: 9,23
